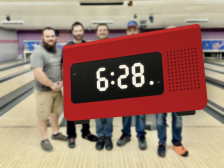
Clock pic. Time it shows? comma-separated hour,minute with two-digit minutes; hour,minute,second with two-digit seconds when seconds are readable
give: 6,28
